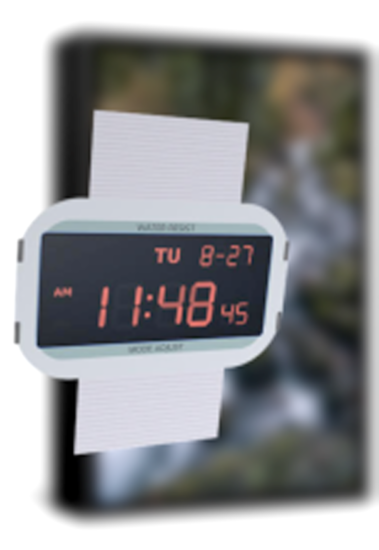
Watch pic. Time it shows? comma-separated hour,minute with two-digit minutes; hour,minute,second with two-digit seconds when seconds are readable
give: 11,48,45
